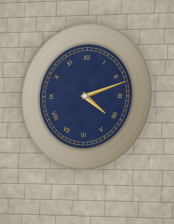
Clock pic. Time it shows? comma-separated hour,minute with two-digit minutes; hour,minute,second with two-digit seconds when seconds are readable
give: 4,12
